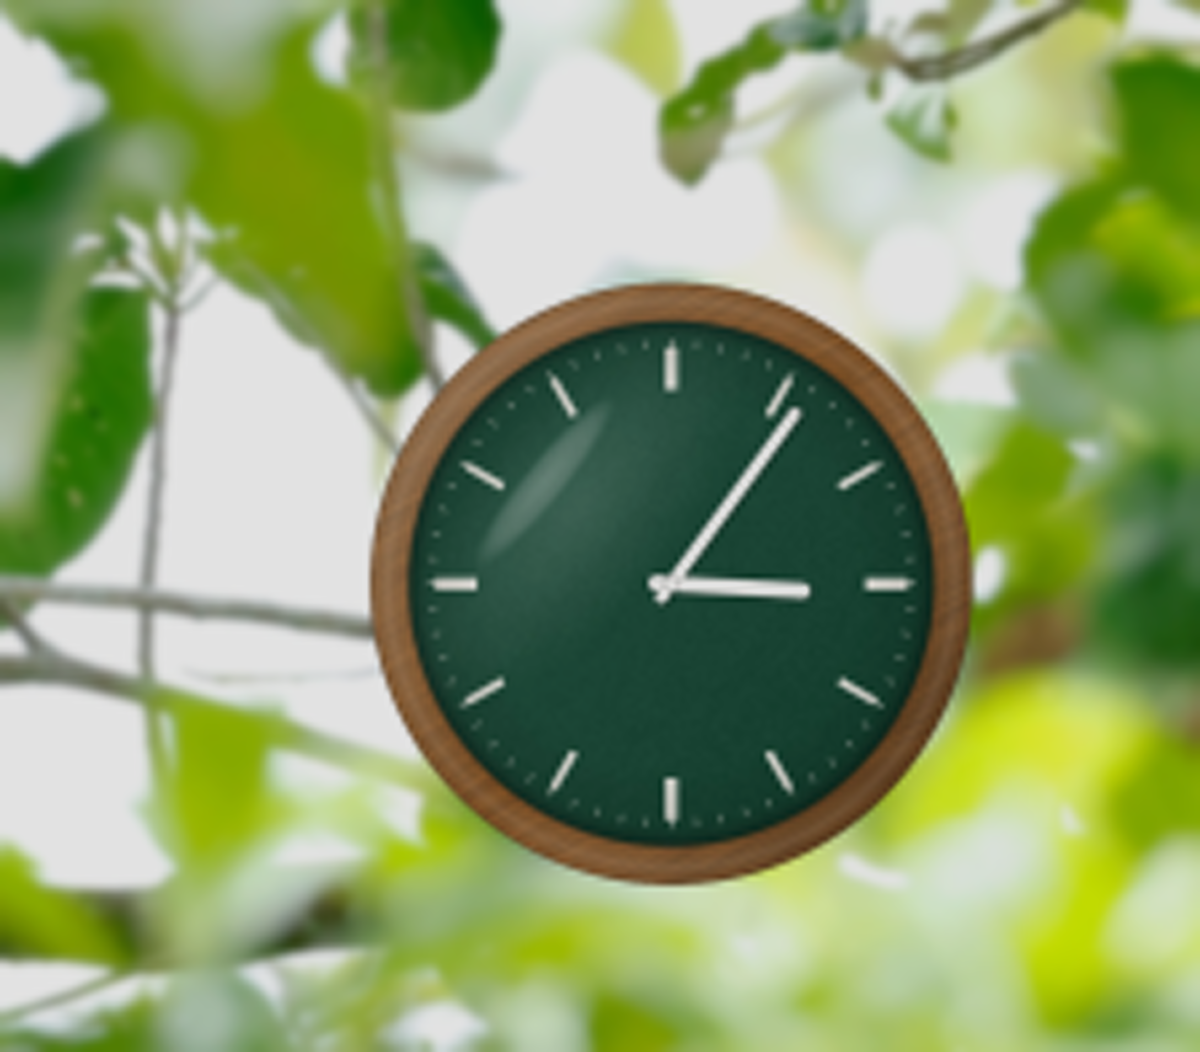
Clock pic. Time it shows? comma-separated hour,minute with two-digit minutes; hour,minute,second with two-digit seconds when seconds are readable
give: 3,06
